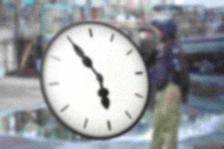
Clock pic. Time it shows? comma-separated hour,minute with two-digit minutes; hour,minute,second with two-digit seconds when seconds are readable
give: 5,55
